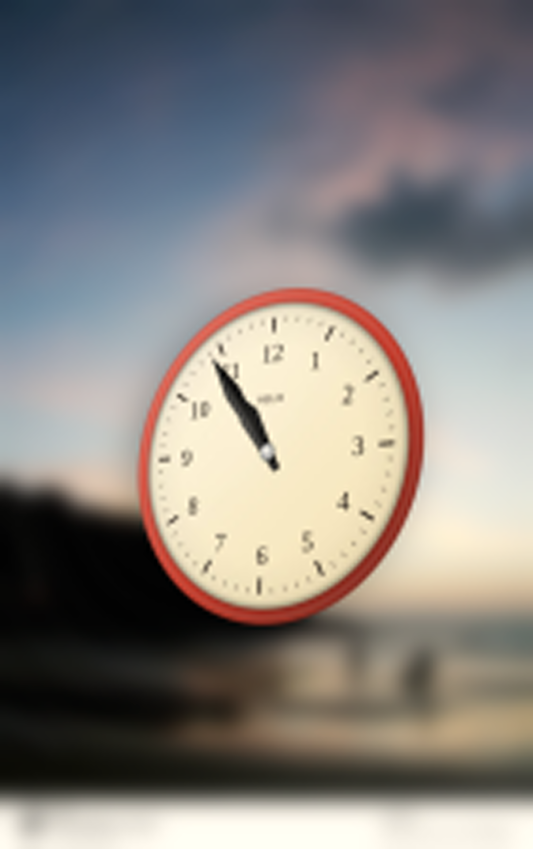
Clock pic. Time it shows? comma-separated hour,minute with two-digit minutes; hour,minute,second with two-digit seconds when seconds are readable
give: 10,54
